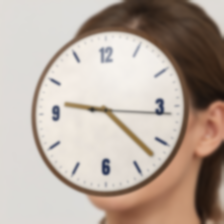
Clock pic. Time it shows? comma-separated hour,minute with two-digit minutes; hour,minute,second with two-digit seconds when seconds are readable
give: 9,22,16
